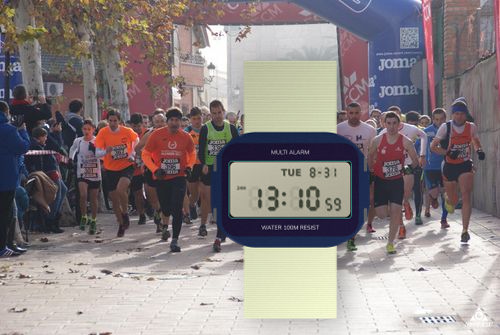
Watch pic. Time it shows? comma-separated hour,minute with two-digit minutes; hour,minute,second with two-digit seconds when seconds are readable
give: 13,10,59
